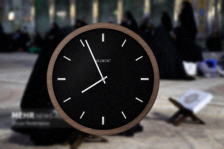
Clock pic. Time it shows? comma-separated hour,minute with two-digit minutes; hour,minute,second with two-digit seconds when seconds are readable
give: 7,56
